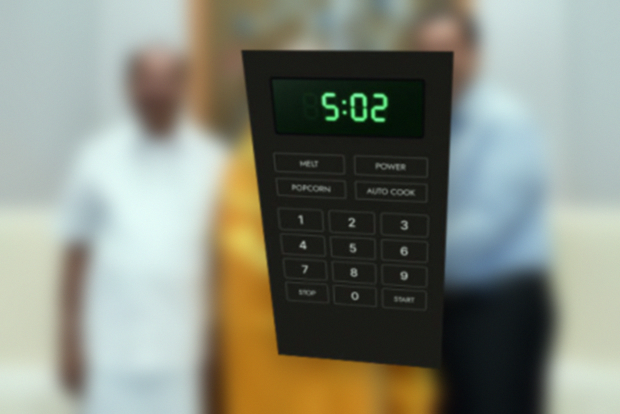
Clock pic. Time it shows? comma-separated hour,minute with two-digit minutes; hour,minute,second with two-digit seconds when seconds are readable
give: 5,02
